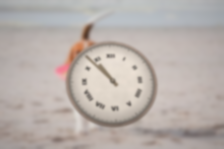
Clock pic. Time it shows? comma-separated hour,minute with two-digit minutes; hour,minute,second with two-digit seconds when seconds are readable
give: 10,53
